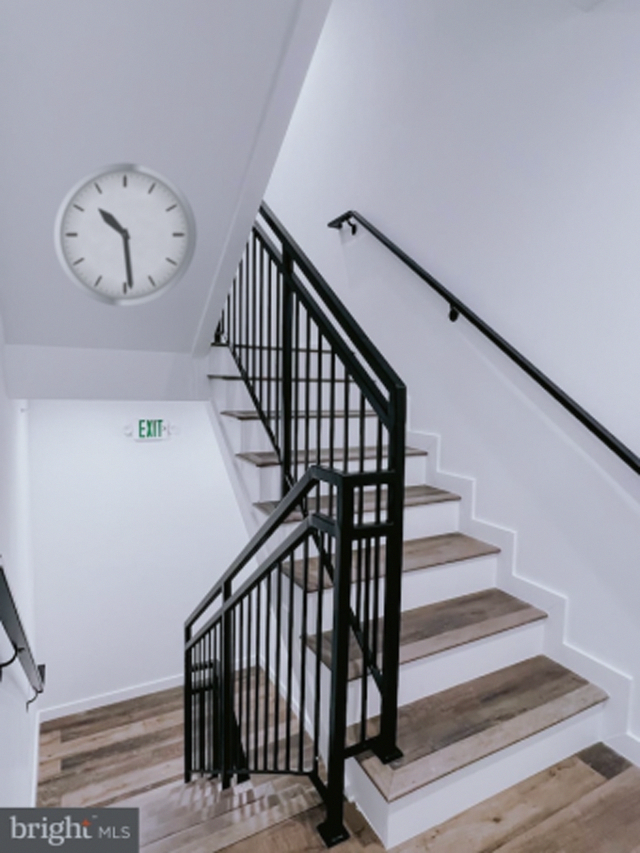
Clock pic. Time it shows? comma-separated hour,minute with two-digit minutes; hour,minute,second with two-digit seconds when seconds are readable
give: 10,29
